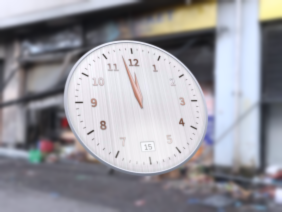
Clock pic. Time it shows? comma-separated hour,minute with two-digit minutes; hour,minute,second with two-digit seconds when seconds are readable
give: 11,58
